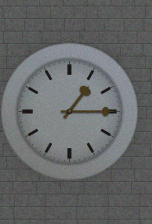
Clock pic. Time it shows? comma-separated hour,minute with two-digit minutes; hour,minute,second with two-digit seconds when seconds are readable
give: 1,15
